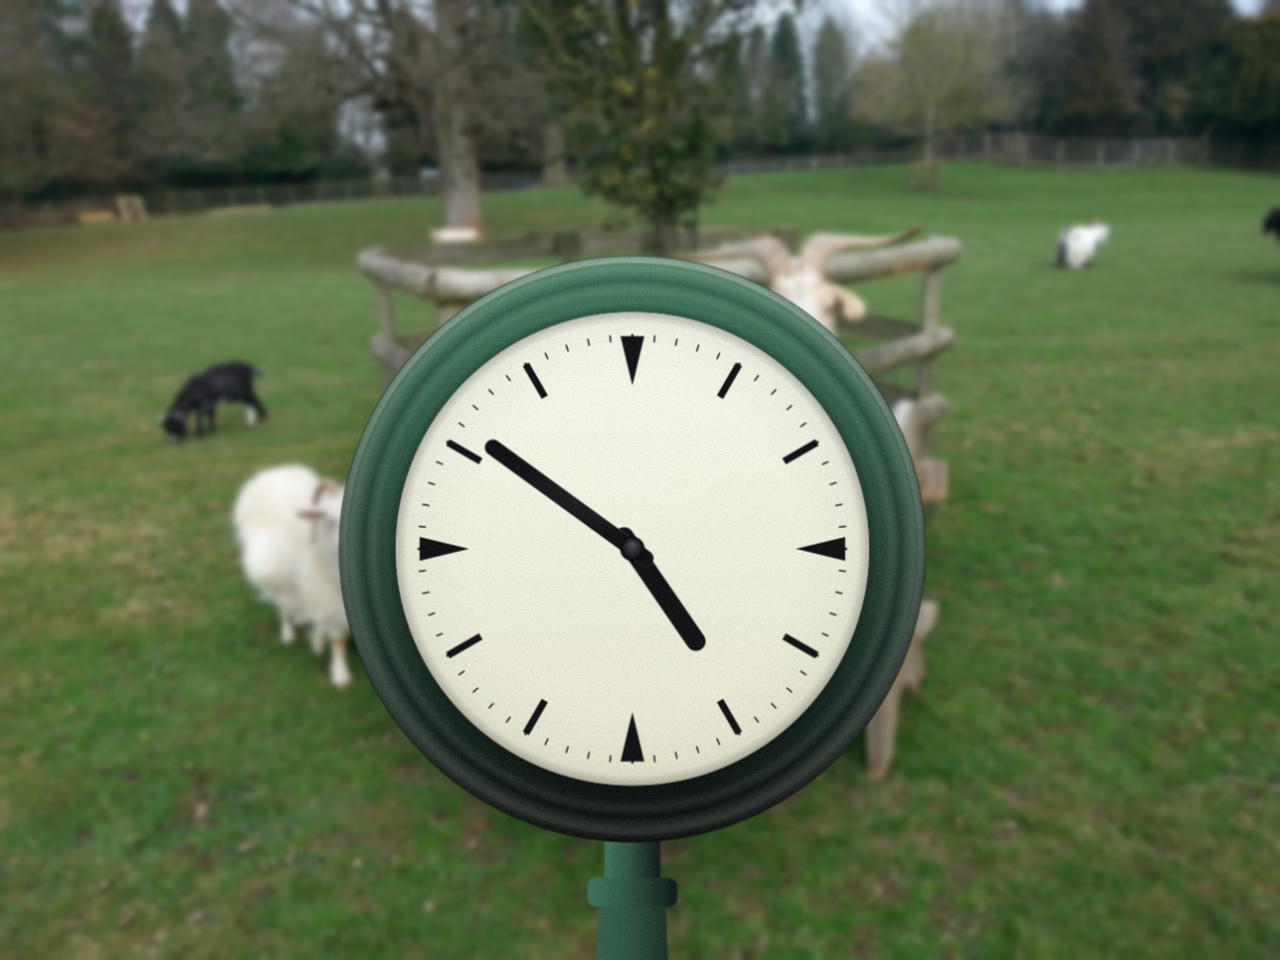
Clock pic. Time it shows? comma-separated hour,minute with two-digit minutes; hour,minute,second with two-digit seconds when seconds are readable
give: 4,51
